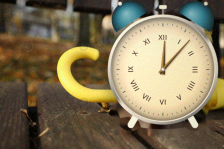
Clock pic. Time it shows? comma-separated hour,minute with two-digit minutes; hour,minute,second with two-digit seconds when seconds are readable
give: 12,07
